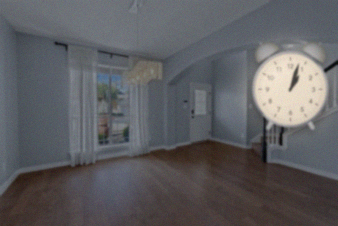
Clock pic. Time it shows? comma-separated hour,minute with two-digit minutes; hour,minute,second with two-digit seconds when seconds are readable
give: 1,03
